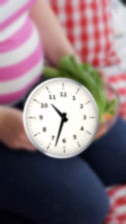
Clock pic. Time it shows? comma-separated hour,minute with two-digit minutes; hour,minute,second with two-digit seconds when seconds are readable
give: 10,33
